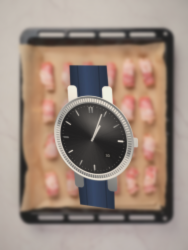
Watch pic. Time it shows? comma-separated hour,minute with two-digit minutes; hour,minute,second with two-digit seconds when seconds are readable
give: 1,04
